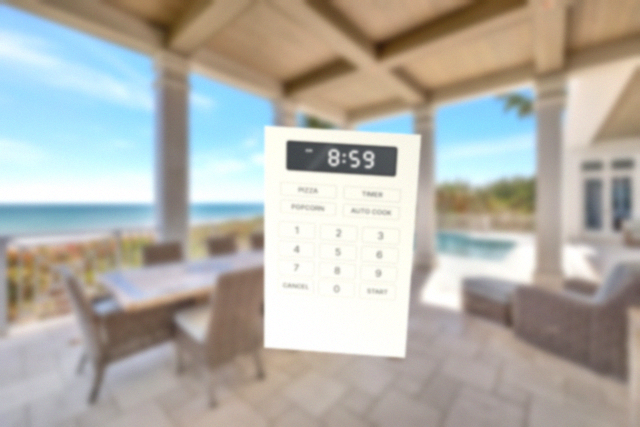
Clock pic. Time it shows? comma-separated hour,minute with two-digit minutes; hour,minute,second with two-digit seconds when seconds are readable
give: 8,59
